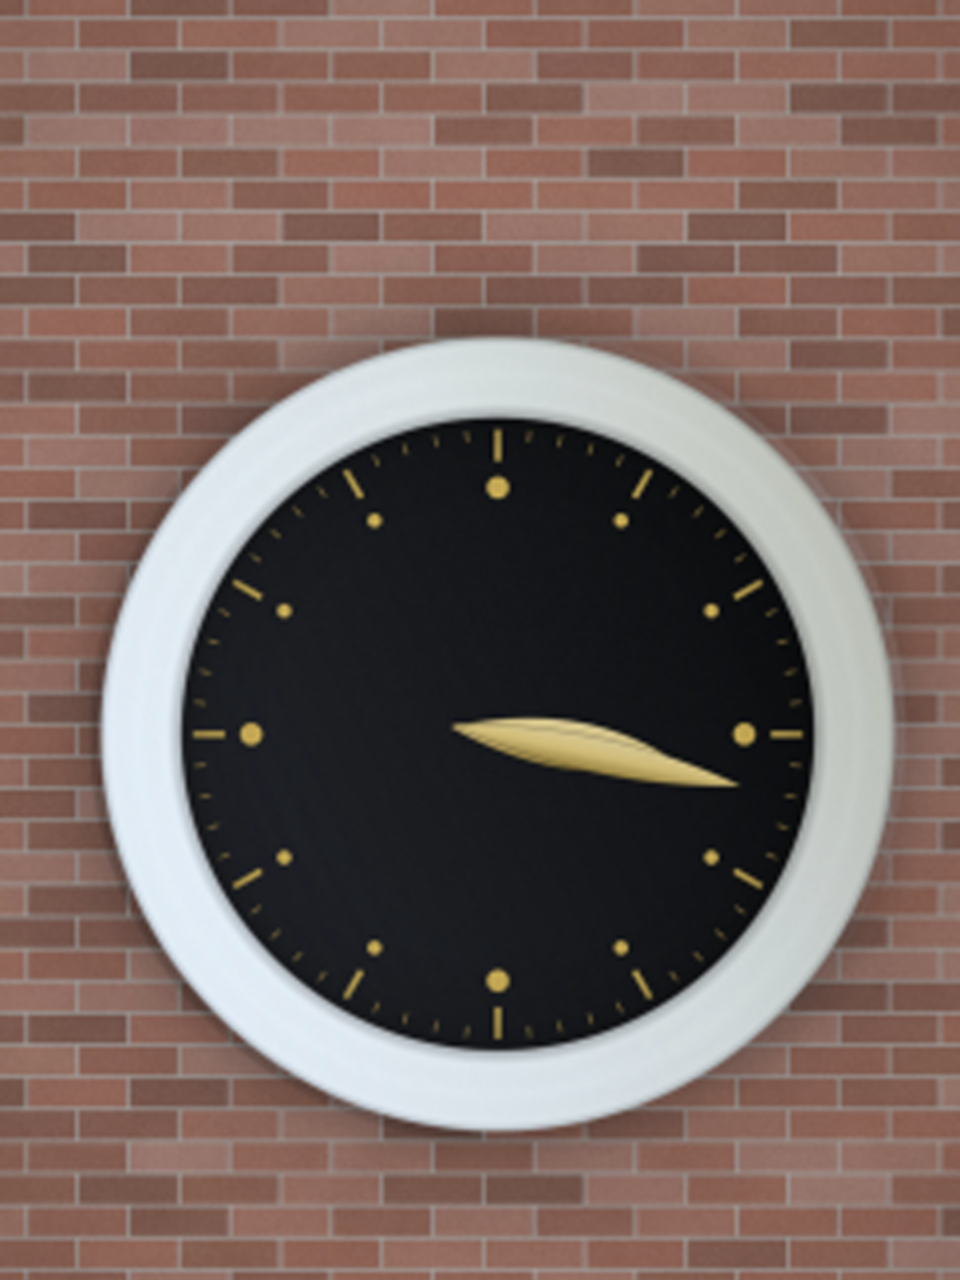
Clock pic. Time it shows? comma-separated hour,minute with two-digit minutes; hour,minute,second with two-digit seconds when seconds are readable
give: 3,17
